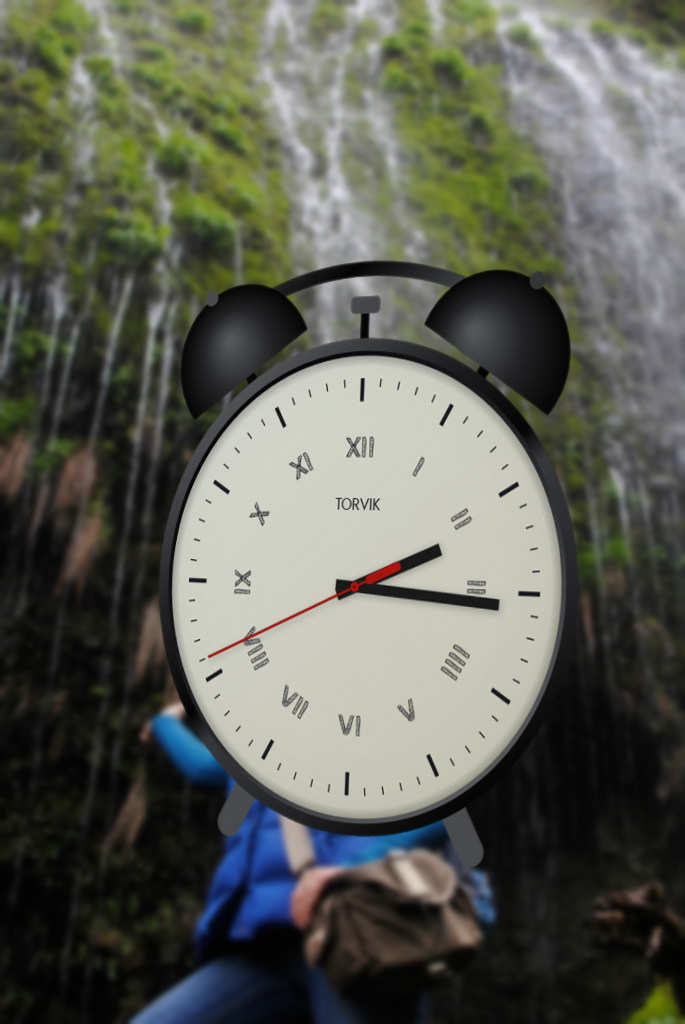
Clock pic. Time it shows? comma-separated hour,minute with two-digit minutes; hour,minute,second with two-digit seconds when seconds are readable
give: 2,15,41
